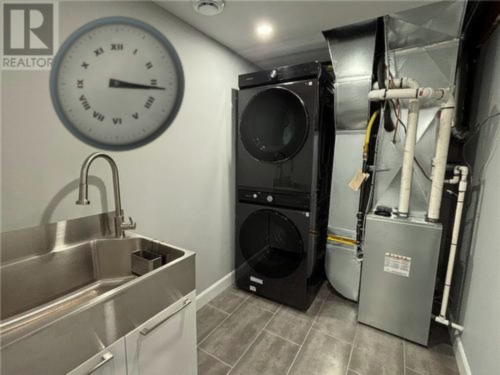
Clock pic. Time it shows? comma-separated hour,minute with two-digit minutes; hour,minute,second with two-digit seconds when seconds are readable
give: 3,16
